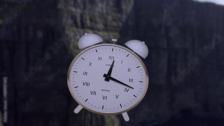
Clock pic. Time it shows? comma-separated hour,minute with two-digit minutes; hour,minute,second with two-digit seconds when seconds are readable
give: 12,18
